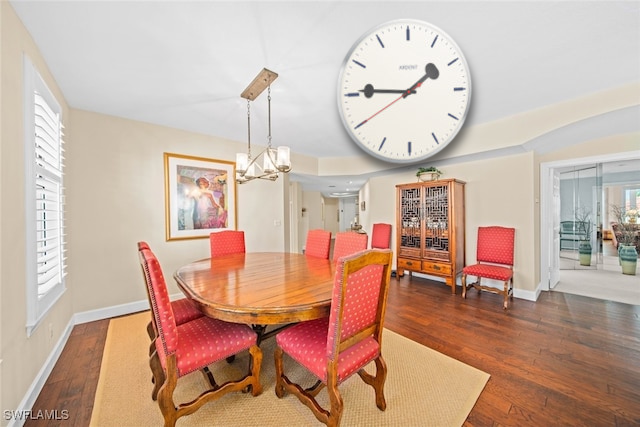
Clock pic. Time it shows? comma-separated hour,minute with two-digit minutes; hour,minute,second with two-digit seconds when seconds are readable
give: 1,45,40
